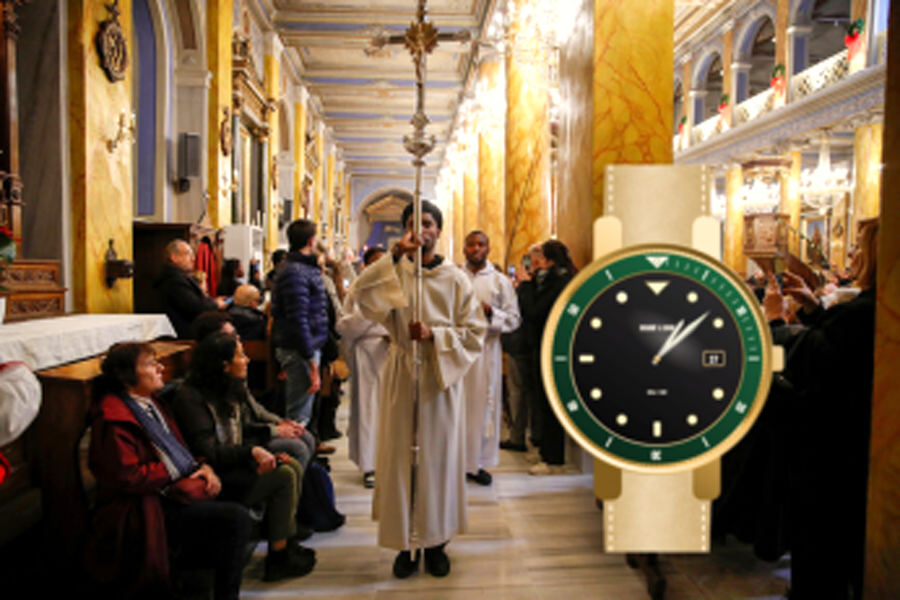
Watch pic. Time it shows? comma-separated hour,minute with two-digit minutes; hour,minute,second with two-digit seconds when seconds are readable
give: 1,08
